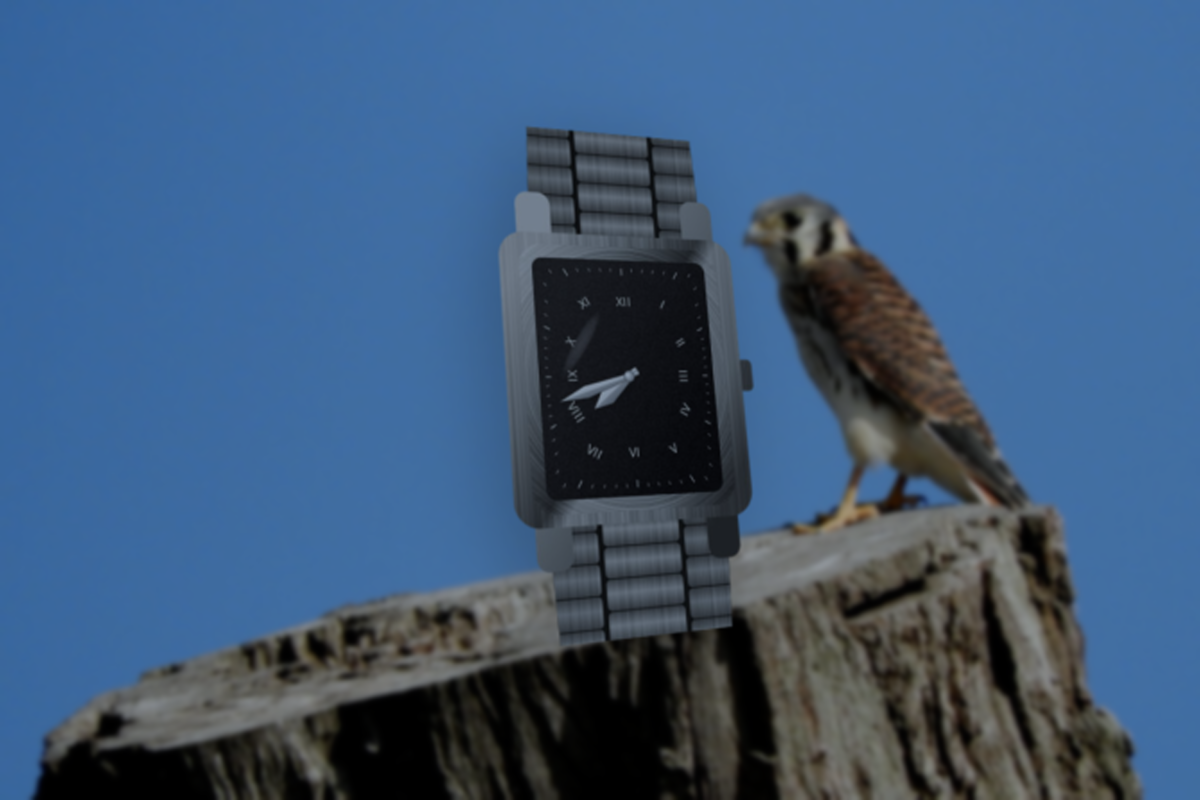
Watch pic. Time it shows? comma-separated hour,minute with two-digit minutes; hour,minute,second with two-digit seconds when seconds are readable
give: 7,42
